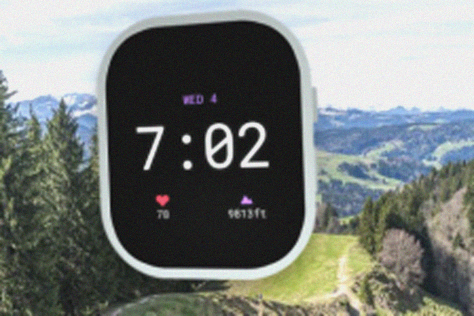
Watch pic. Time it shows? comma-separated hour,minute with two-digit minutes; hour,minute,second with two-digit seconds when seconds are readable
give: 7,02
